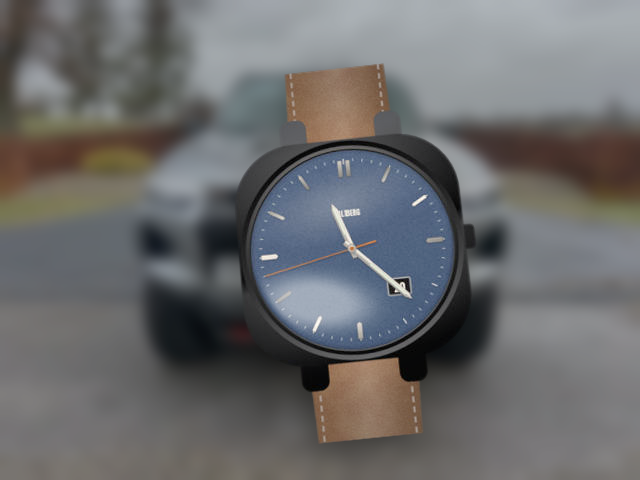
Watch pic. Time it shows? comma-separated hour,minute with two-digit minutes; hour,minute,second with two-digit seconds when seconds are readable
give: 11,22,43
